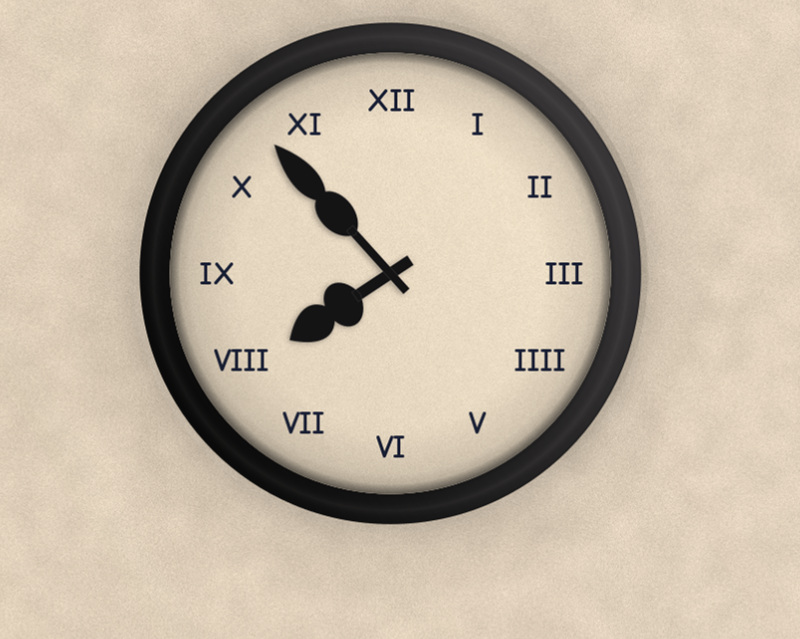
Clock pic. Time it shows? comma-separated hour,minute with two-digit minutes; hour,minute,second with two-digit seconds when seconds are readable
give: 7,53
